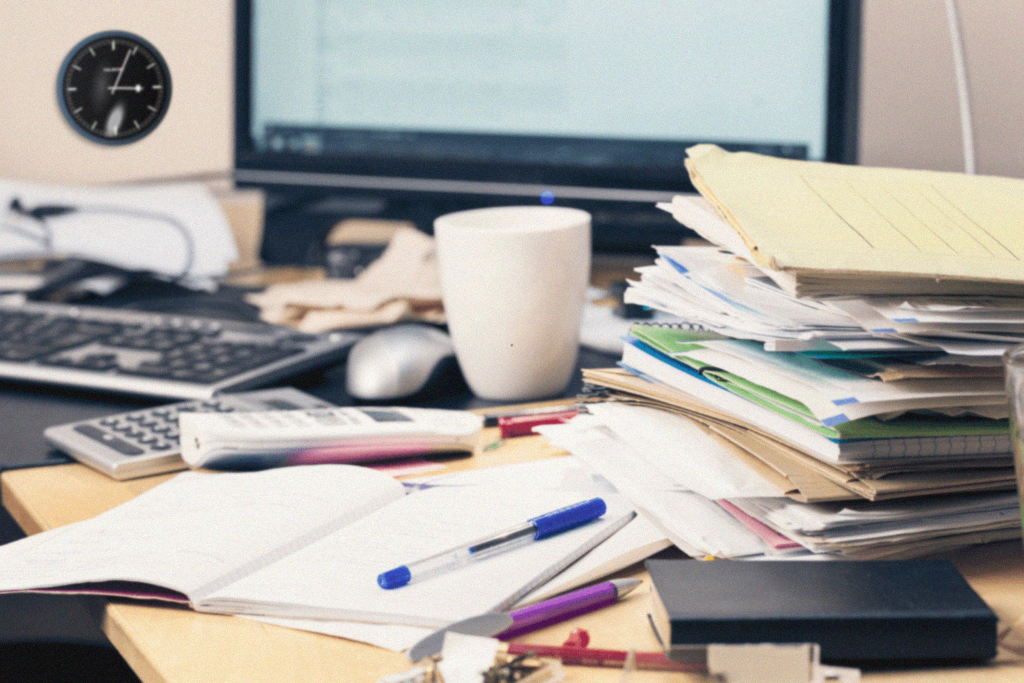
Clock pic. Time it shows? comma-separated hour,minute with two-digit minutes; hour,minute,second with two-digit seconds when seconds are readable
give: 3,04
